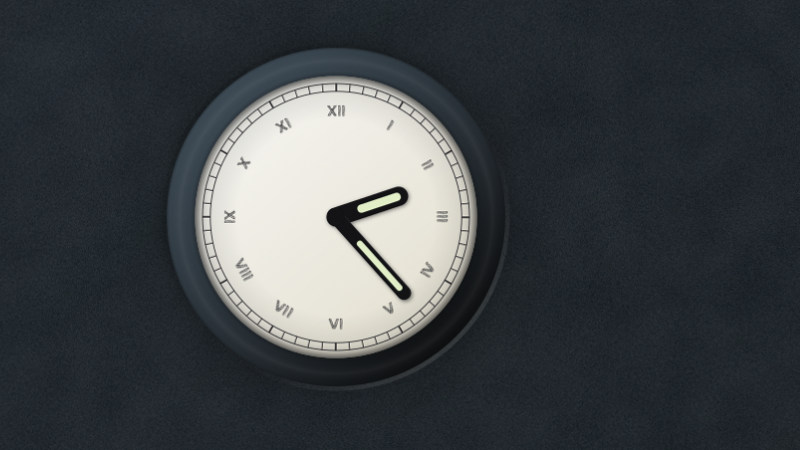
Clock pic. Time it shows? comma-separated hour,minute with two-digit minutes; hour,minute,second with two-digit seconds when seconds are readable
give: 2,23
